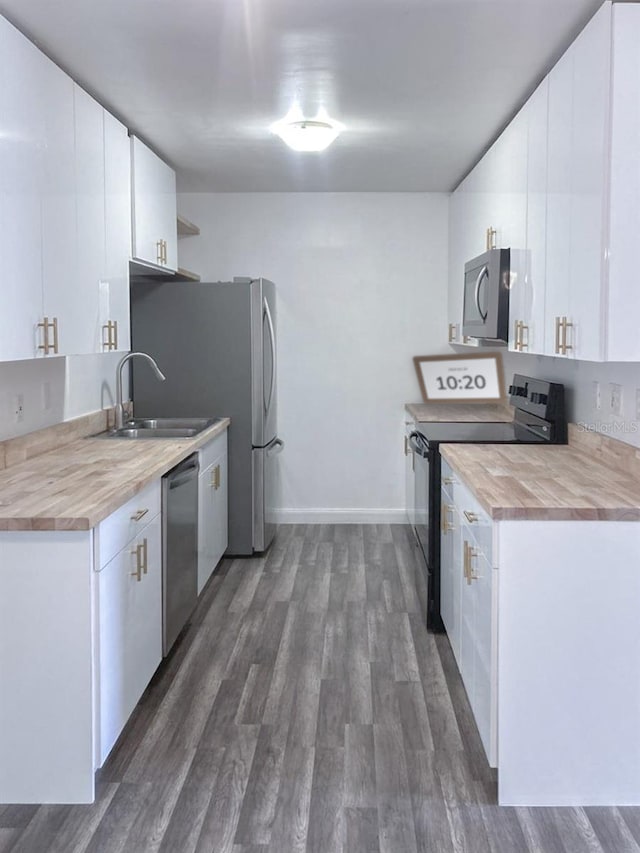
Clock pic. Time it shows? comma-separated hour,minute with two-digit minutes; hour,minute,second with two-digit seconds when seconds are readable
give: 10,20
